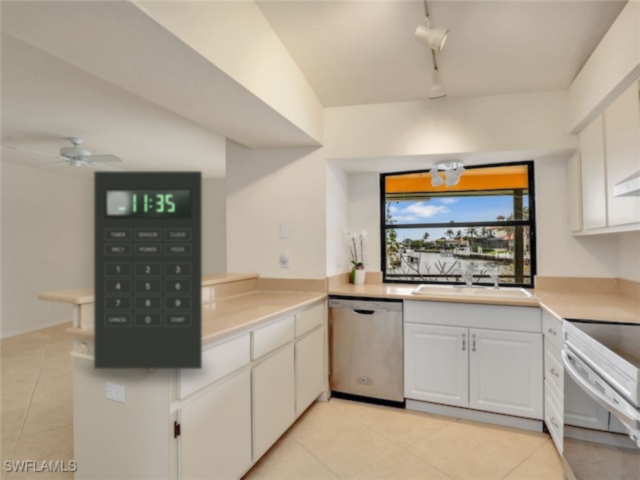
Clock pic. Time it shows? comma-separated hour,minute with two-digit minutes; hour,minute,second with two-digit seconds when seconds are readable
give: 11,35
